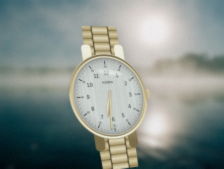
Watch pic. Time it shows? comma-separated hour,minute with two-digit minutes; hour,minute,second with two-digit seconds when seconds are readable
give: 6,31
